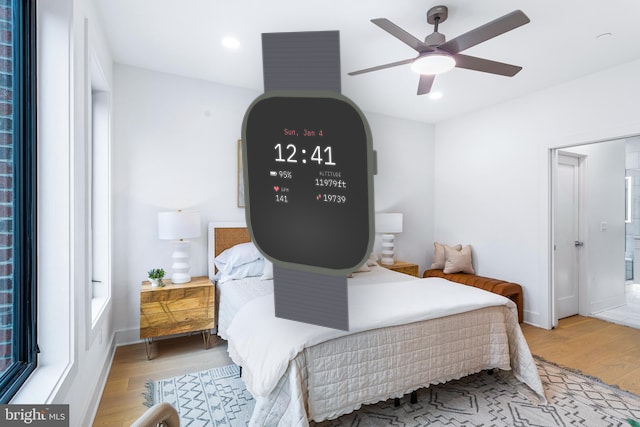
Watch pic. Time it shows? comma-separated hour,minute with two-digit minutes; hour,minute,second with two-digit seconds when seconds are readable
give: 12,41
